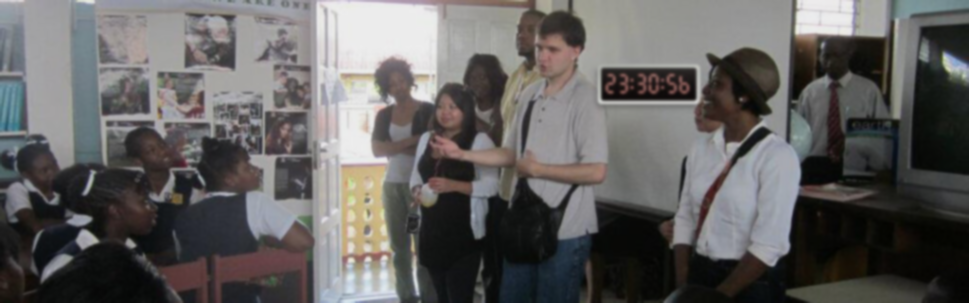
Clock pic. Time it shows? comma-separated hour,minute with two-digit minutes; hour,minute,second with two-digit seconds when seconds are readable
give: 23,30,56
